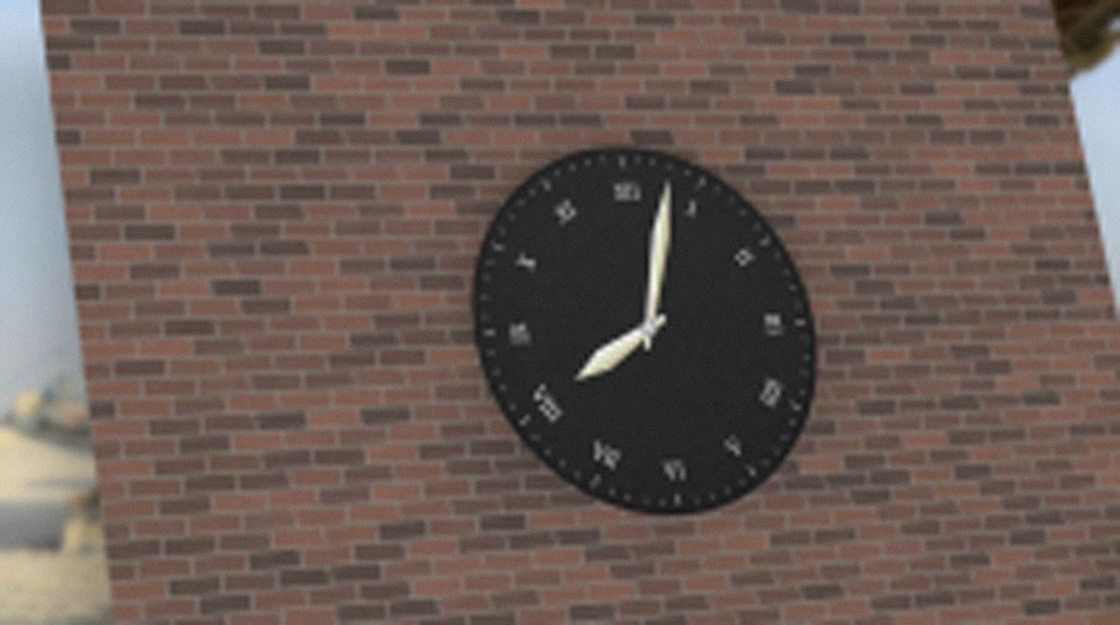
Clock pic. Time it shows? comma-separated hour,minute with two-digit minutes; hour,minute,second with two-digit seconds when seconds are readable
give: 8,03
